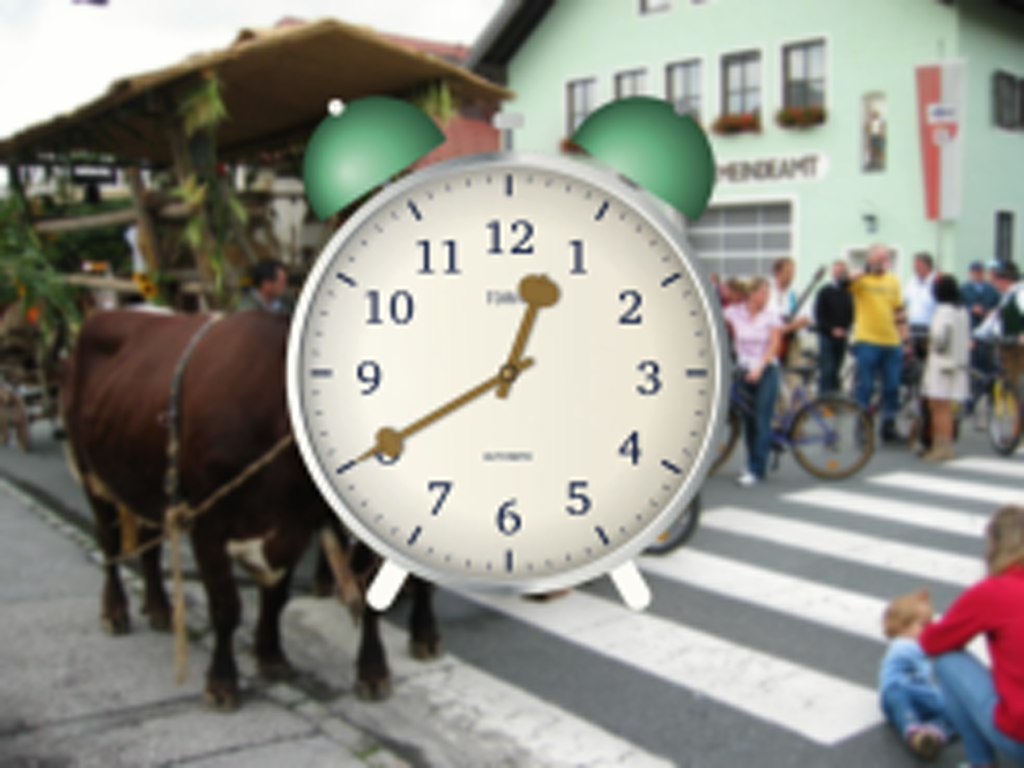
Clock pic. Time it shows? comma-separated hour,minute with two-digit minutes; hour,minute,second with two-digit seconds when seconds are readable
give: 12,40
